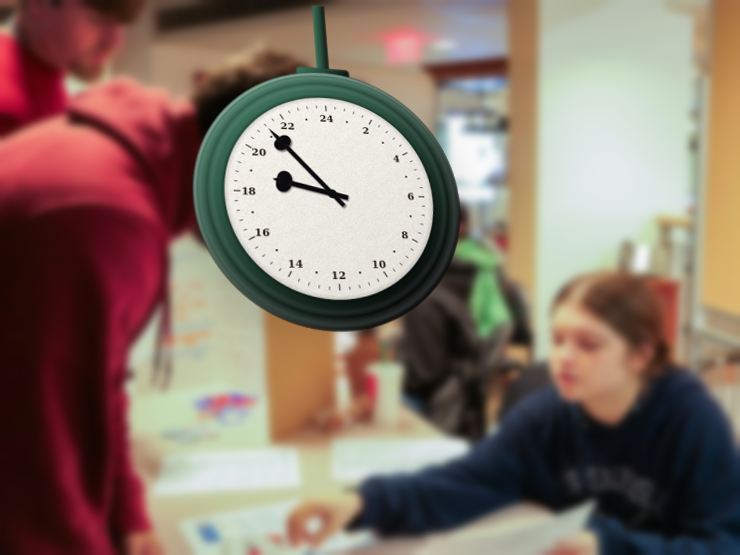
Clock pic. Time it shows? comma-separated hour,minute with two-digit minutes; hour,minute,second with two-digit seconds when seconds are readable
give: 18,53
